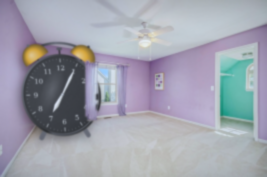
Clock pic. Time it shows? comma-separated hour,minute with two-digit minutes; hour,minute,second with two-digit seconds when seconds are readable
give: 7,05
